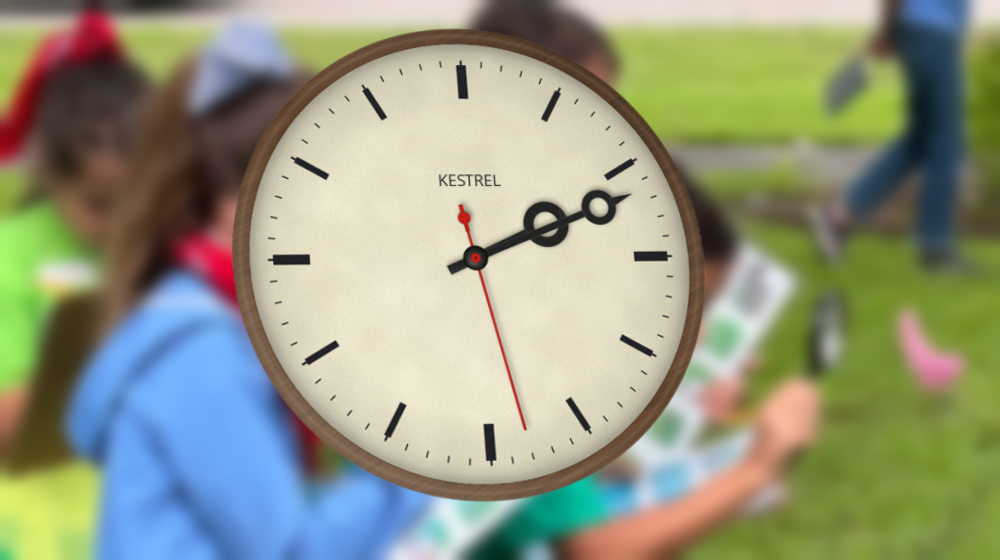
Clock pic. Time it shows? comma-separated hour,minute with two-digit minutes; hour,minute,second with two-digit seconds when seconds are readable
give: 2,11,28
